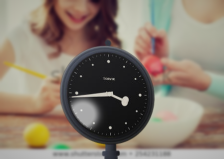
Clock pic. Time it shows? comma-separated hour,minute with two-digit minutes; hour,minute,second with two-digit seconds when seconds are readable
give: 3,44
